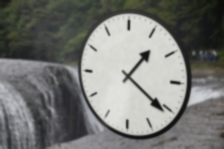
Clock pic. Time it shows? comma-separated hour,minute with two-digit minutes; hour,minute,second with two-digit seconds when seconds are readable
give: 1,21
